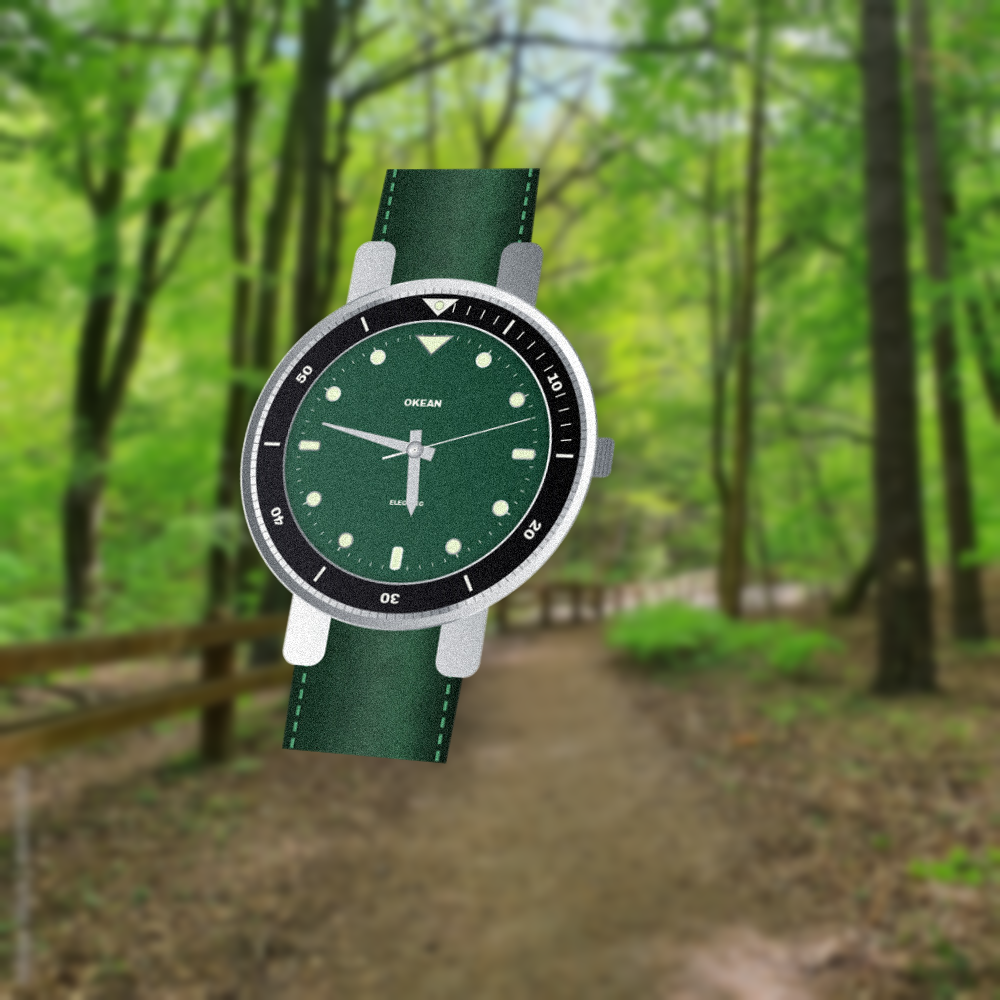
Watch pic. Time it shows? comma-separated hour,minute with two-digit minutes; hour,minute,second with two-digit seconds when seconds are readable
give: 5,47,12
